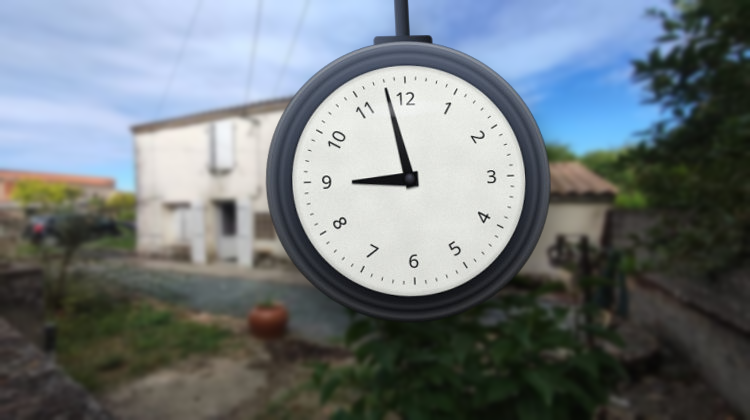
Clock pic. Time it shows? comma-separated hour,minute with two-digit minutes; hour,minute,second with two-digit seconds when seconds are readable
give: 8,58
